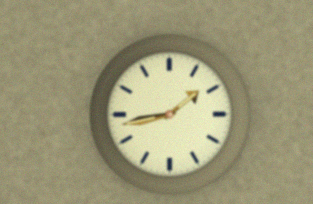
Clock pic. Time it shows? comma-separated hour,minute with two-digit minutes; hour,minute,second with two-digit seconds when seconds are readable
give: 1,43
